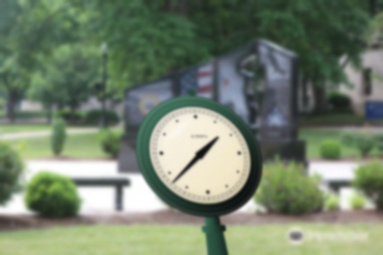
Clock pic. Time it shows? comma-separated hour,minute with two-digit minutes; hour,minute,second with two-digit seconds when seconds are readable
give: 1,38
